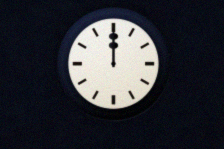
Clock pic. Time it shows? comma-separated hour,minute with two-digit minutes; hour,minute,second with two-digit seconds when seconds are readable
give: 12,00
